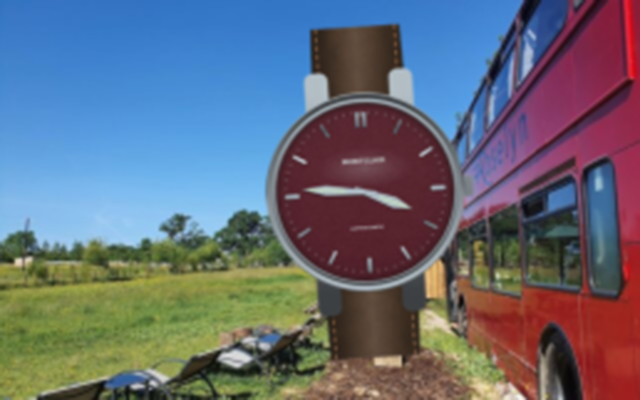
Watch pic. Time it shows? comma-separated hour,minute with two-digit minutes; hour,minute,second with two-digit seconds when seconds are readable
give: 3,46
